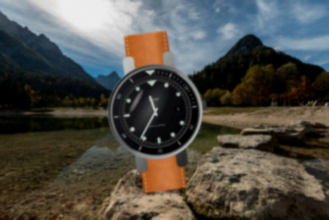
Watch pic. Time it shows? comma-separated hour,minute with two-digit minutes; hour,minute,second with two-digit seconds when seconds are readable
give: 11,36
